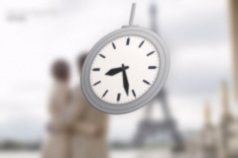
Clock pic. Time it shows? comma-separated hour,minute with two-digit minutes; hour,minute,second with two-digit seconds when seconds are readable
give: 8,27
